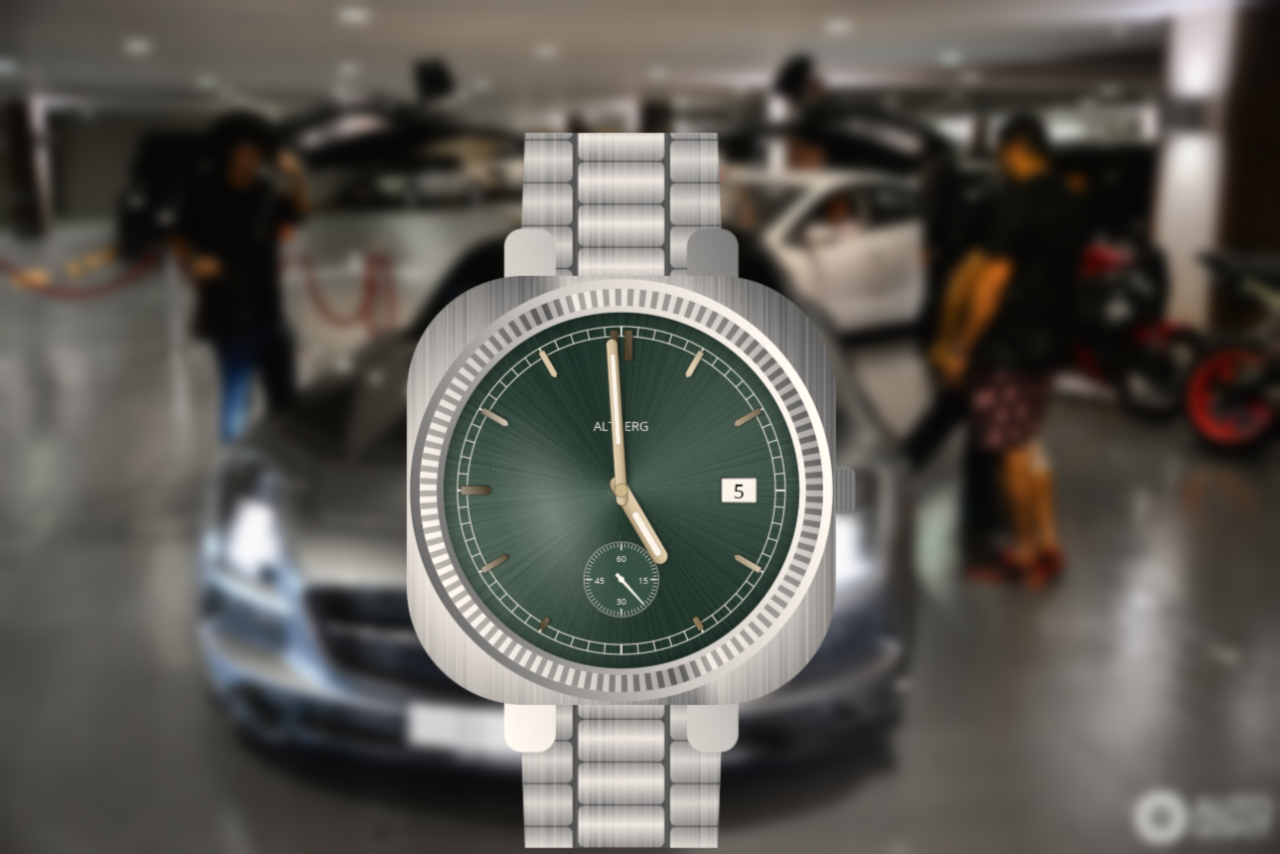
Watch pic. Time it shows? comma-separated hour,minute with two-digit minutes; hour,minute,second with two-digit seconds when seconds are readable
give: 4,59,23
